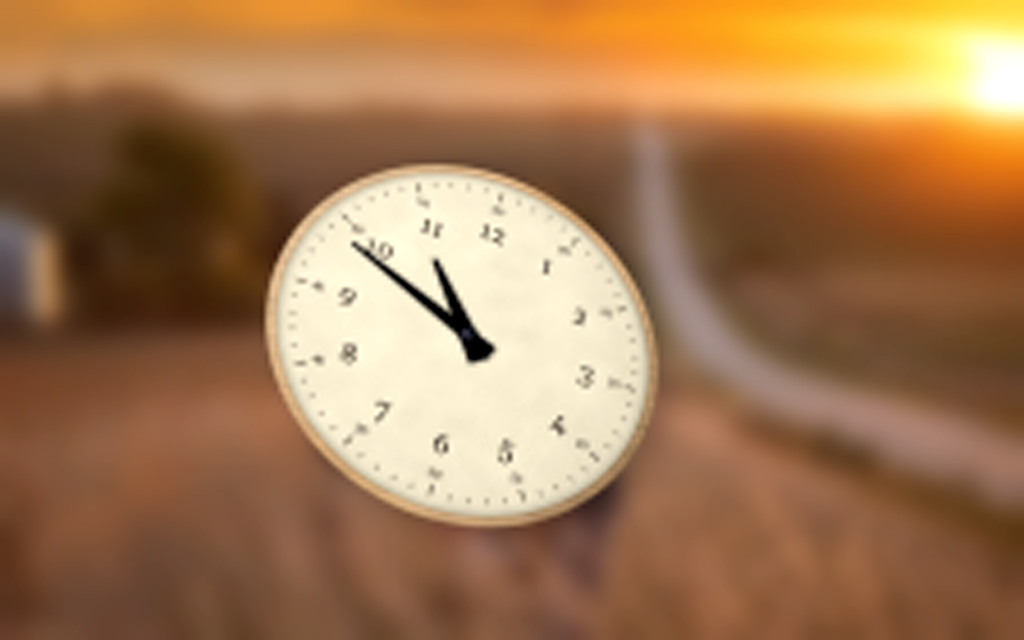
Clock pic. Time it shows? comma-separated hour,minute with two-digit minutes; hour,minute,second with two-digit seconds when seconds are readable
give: 10,49
